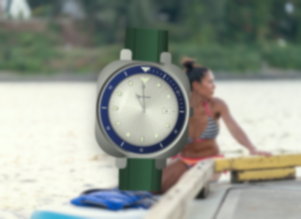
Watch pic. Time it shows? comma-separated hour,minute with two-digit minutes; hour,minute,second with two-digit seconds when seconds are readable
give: 10,59
